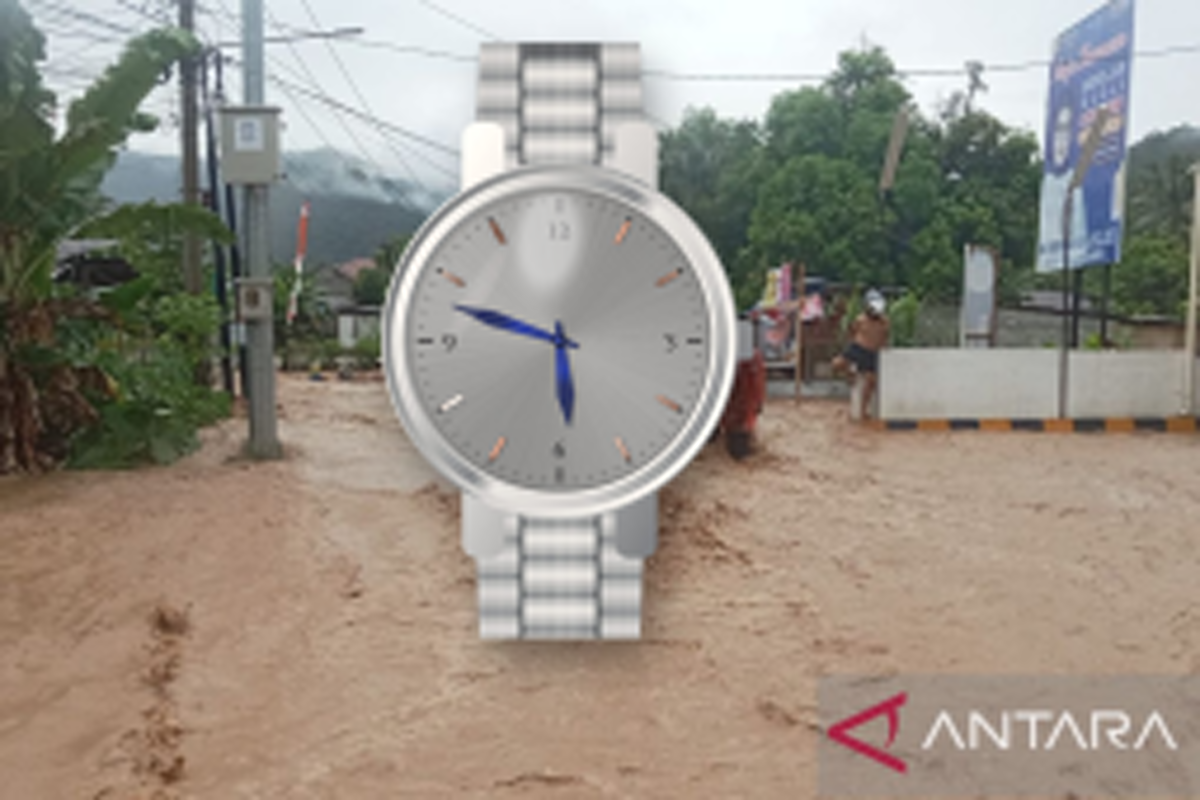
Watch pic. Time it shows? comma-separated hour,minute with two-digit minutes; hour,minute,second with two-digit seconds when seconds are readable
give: 5,48
